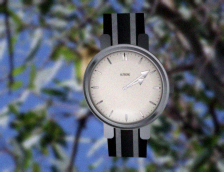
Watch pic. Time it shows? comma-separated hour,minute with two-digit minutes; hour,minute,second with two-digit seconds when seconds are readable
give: 2,09
